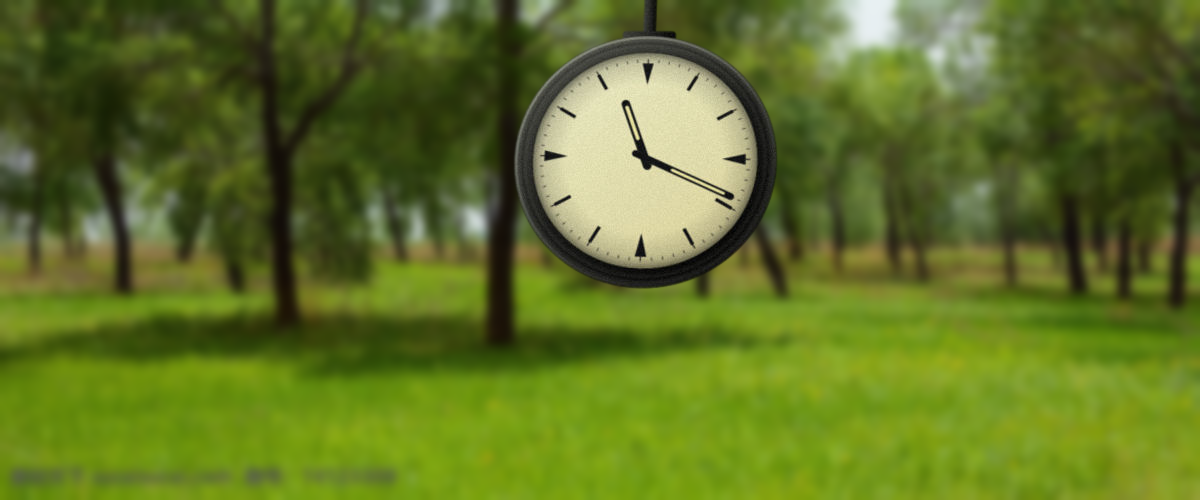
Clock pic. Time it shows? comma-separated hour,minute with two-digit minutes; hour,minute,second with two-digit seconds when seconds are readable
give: 11,19
